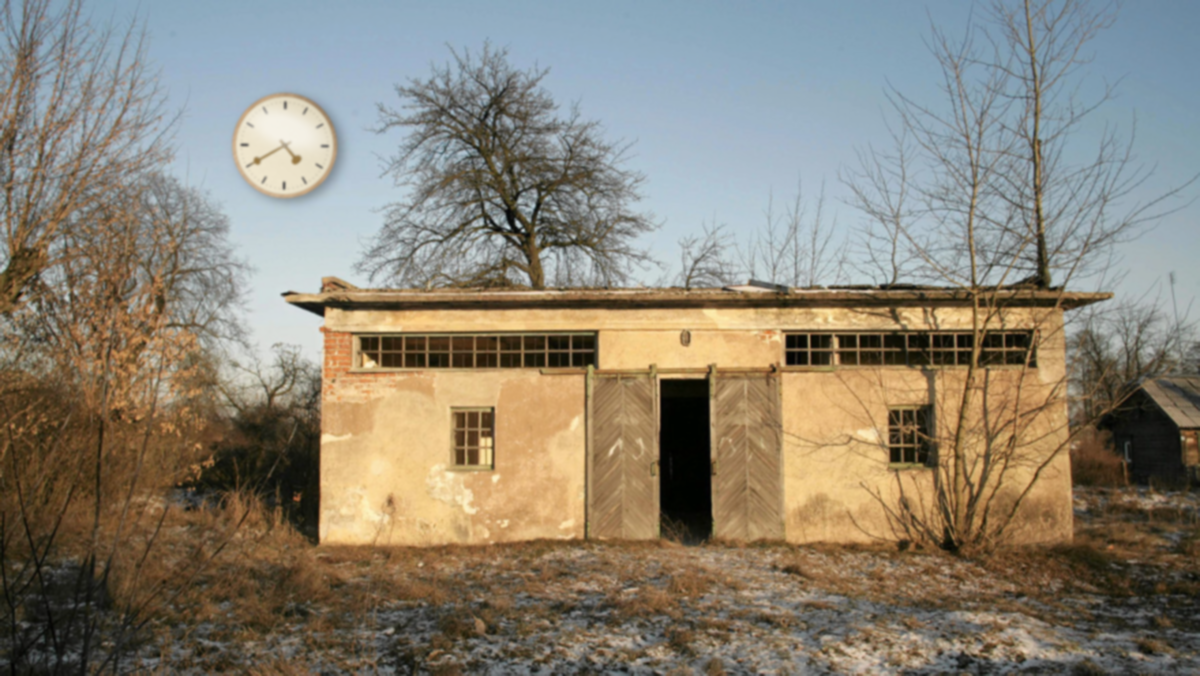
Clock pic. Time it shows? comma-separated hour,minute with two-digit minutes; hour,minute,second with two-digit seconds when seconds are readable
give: 4,40
